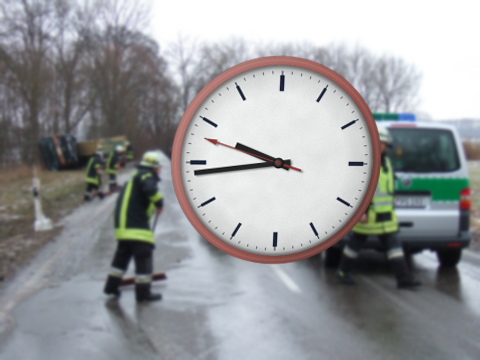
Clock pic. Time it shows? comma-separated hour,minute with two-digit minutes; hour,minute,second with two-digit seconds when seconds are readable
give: 9,43,48
